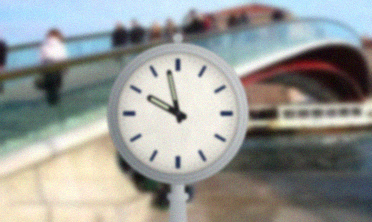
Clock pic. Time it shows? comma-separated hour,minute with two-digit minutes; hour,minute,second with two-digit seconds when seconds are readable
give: 9,58
